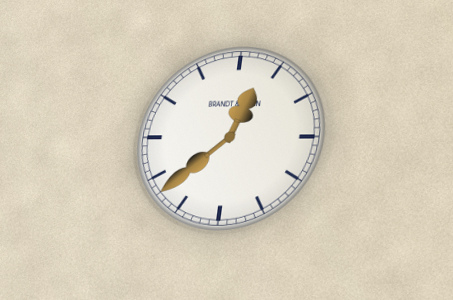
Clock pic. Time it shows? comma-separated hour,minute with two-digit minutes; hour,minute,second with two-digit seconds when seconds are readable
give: 12,38
